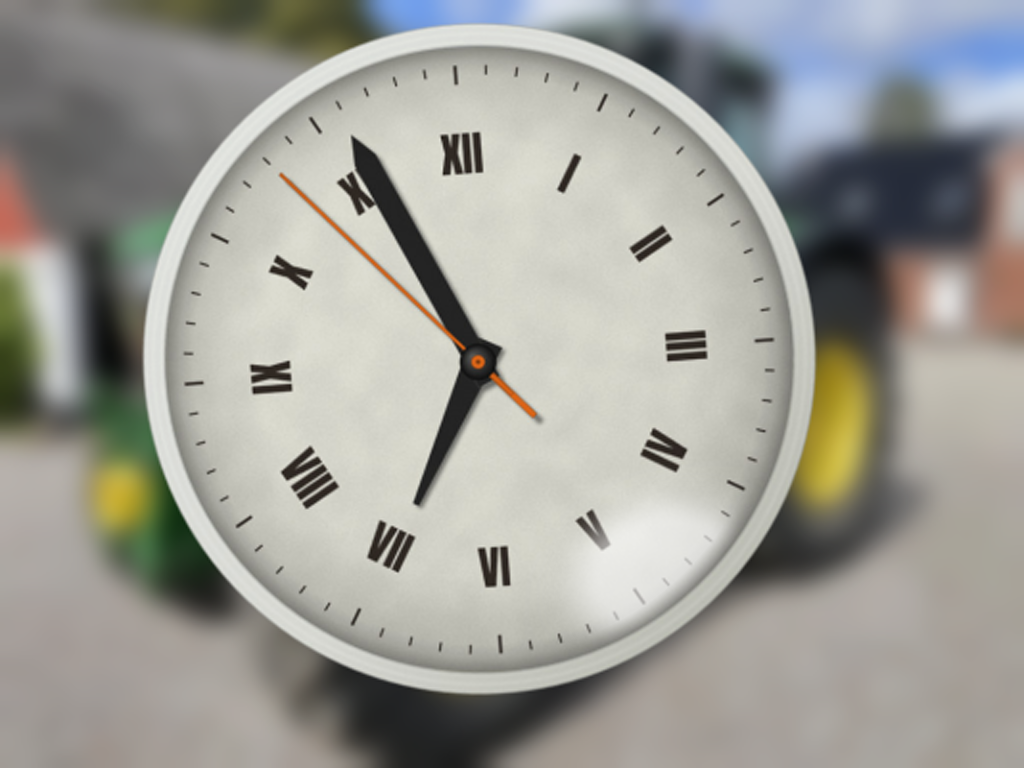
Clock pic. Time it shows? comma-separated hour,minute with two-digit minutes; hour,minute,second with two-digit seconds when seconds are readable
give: 6,55,53
